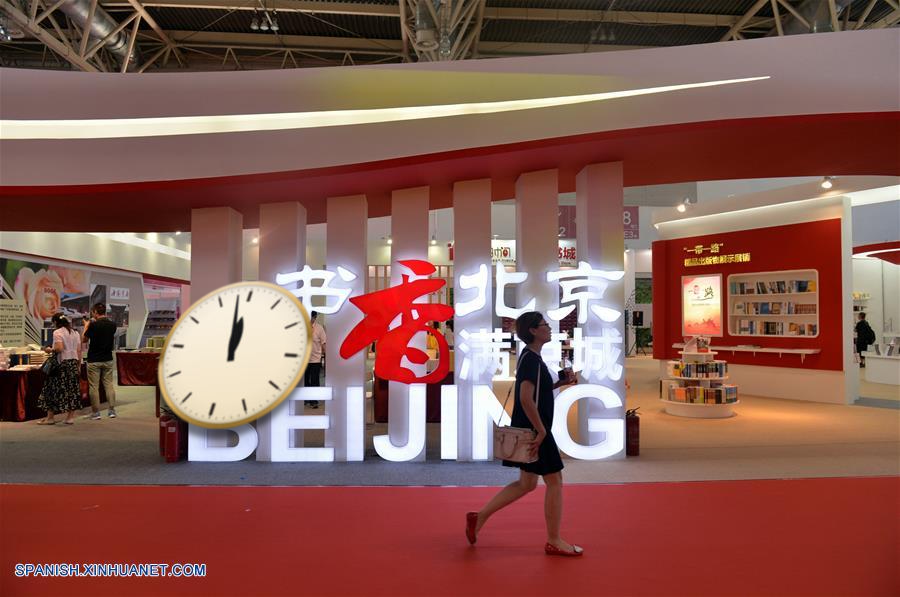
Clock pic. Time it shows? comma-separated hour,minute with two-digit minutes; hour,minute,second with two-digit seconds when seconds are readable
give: 11,58
